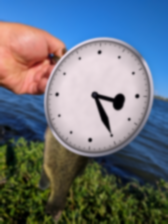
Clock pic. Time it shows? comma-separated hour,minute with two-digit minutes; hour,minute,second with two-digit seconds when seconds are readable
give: 3,25
